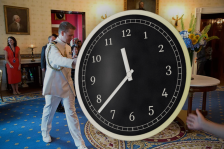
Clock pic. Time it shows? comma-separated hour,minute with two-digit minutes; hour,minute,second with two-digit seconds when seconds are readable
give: 11,38
